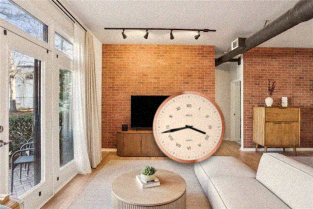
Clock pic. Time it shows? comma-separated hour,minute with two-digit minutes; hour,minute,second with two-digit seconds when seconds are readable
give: 3,43
